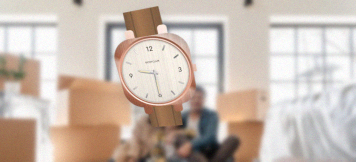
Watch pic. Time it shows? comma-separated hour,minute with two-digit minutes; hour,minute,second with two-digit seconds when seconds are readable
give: 9,30
